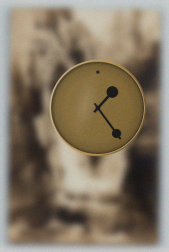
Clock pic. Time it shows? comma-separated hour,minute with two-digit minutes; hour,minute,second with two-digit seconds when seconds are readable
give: 1,24
